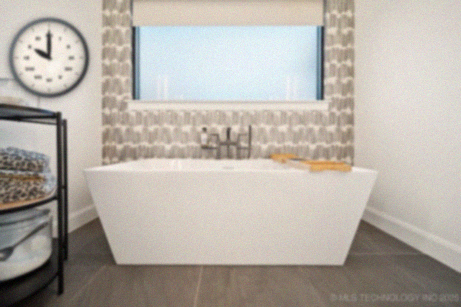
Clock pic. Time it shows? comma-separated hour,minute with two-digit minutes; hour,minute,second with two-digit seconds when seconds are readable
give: 10,00
